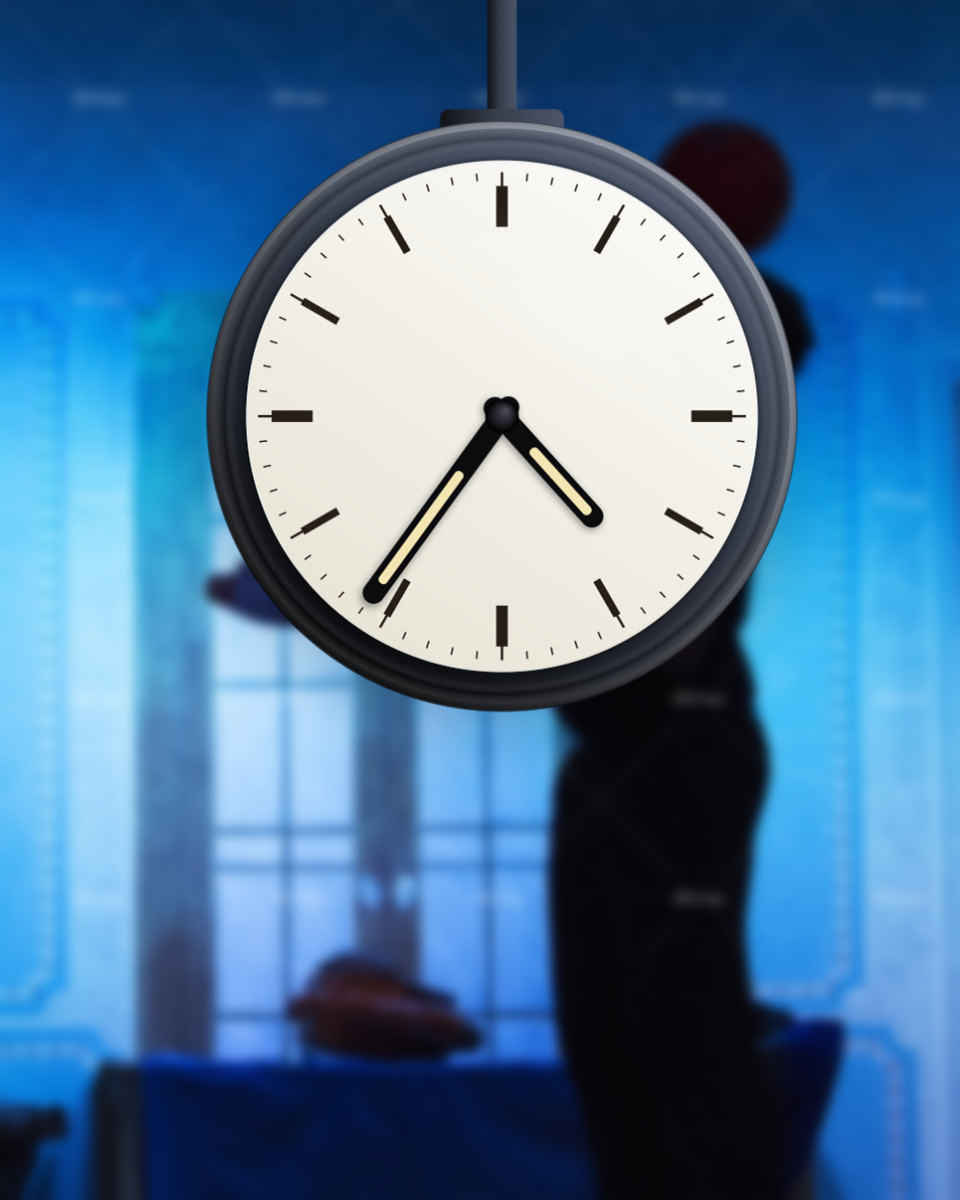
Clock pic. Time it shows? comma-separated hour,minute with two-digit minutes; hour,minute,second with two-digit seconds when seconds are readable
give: 4,36
